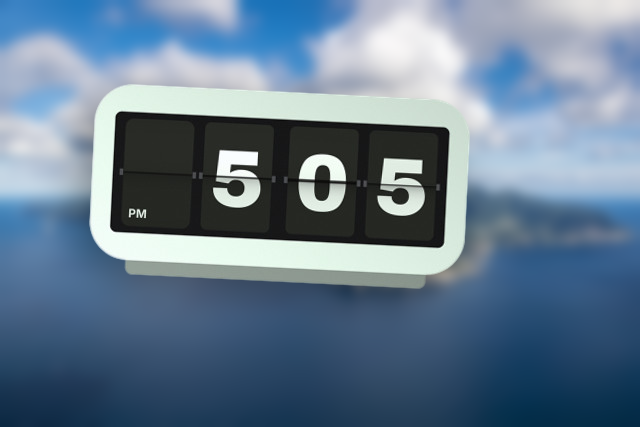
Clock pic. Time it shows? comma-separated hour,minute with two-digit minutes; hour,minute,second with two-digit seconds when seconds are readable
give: 5,05
